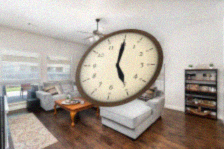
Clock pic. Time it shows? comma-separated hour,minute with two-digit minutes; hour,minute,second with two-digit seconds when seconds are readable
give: 5,00
